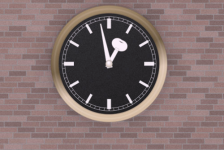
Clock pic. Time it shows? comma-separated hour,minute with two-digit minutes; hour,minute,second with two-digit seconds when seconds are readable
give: 12,58
